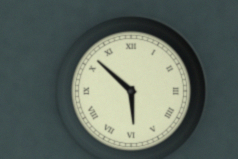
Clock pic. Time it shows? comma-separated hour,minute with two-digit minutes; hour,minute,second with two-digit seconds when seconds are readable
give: 5,52
